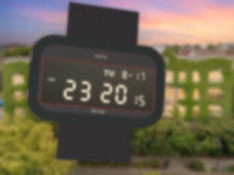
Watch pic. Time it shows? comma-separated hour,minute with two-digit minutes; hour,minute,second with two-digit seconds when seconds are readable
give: 23,20
